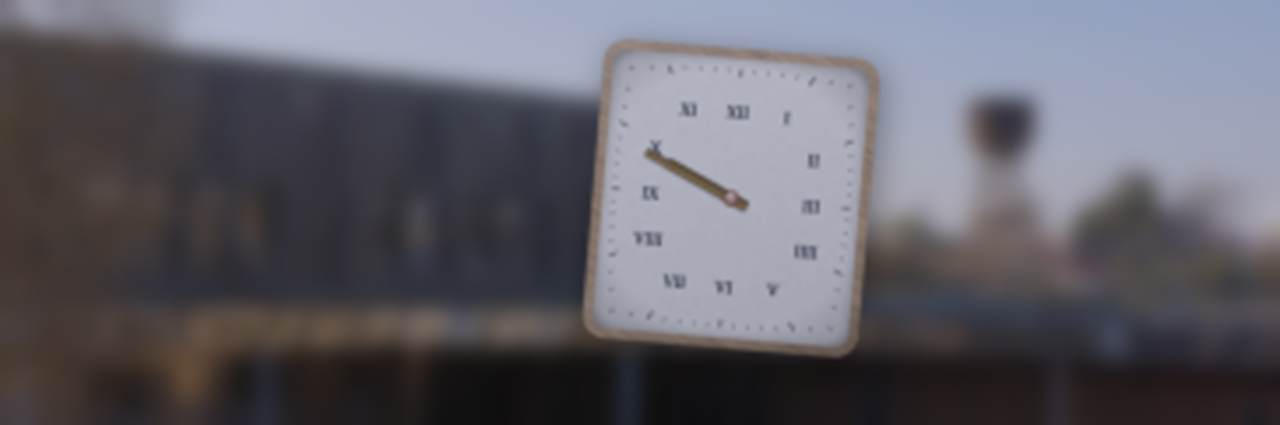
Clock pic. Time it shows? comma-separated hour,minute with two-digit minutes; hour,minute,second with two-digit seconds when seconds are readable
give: 9,49
